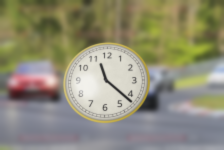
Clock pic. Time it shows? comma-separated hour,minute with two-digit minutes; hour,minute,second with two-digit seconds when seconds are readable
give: 11,22
